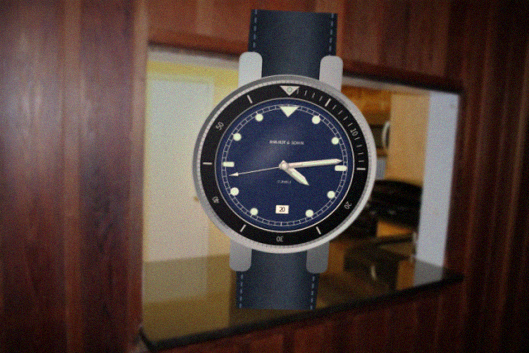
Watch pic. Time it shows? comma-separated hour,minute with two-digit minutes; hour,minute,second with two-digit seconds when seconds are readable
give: 4,13,43
